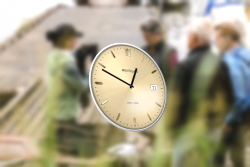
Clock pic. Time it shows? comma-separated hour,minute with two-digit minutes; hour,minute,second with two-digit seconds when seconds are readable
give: 12,49
